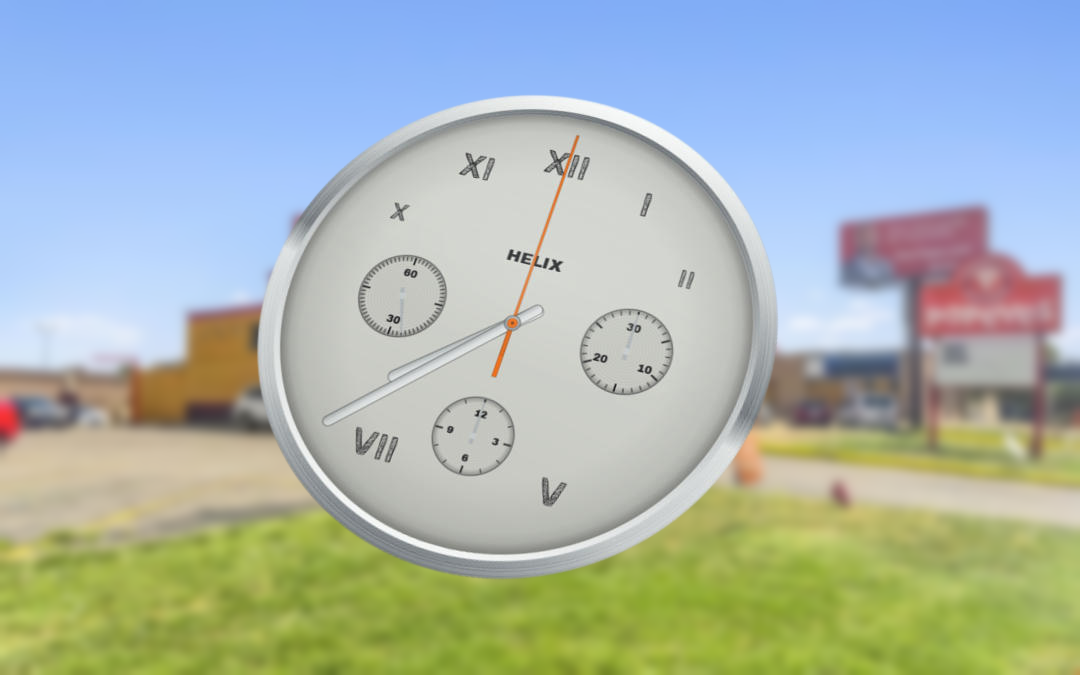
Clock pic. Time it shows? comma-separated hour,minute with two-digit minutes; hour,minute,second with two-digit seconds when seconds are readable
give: 7,37,27
